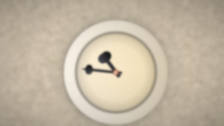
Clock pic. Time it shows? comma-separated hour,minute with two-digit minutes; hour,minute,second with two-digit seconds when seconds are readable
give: 10,46
